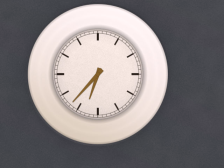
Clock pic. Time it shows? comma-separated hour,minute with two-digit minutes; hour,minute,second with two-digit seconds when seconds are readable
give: 6,37
